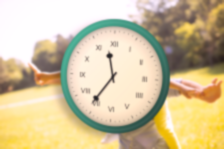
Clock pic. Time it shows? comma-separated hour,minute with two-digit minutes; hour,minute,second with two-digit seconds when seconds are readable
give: 11,36
